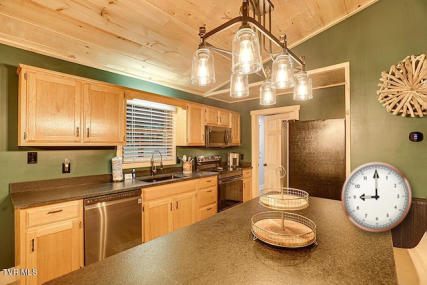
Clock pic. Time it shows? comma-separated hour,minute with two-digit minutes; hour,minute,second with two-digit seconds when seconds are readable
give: 9,00
